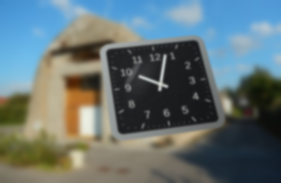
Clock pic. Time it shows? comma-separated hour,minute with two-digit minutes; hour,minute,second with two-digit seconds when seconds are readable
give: 10,03
